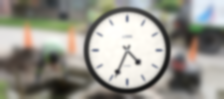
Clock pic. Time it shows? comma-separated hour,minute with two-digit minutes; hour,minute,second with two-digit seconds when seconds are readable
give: 4,34
